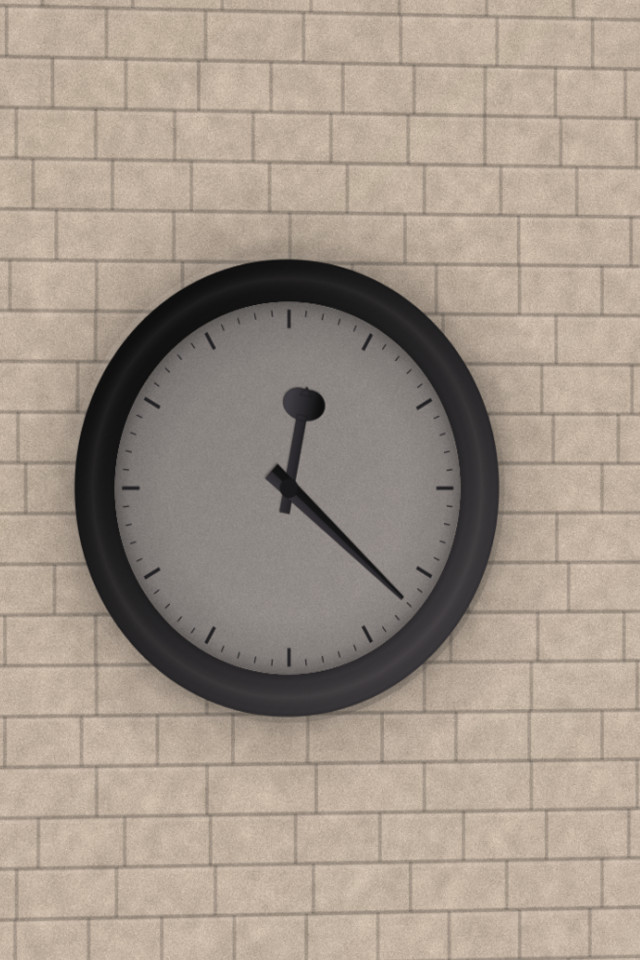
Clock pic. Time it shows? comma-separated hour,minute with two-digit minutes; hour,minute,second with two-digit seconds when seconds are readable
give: 12,22
